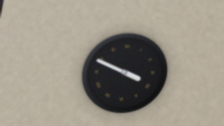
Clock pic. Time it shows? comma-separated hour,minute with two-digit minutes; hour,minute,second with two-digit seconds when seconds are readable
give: 3,49
